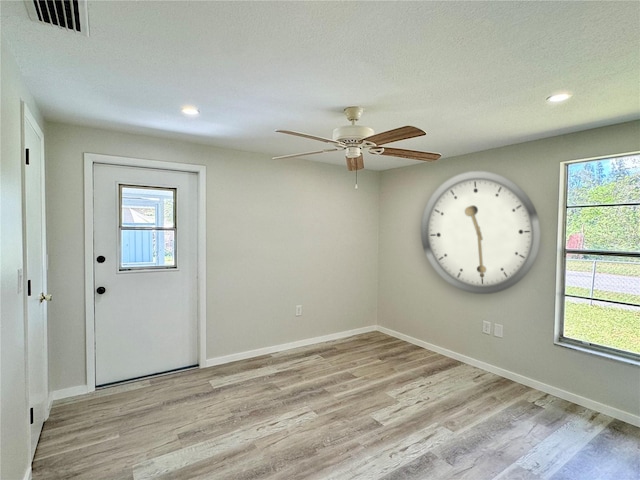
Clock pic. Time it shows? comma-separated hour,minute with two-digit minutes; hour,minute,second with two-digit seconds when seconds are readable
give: 11,30
